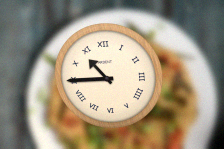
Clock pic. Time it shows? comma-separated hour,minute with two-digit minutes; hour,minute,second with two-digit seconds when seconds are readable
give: 10,45
